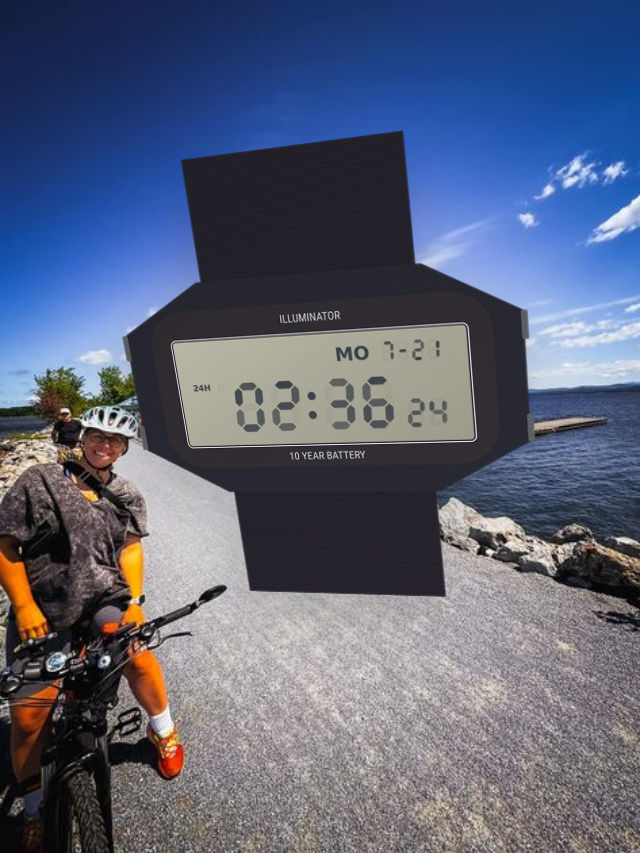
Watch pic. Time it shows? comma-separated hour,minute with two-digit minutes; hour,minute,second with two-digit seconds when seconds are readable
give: 2,36,24
